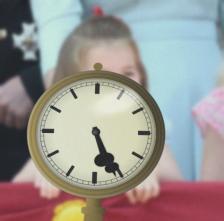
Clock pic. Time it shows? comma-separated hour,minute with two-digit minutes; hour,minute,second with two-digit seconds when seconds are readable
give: 5,26
